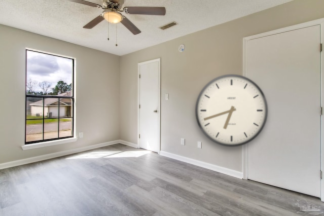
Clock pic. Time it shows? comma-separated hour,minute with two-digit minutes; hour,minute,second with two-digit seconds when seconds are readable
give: 6,42
